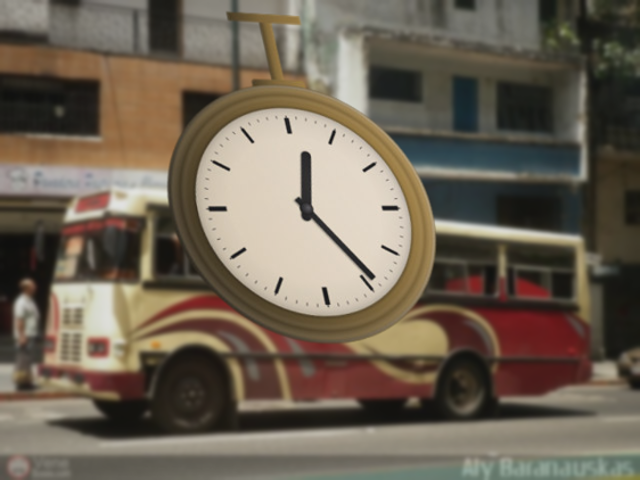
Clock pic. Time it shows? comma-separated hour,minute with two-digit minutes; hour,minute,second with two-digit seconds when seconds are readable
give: 12,24
